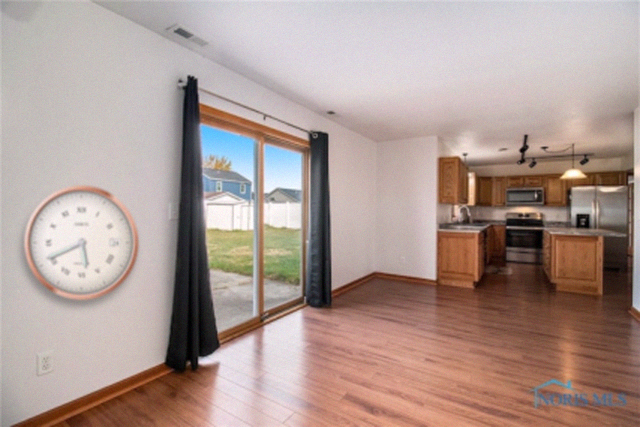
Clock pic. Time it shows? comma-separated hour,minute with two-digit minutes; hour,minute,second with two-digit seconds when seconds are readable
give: 5,41
